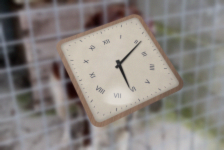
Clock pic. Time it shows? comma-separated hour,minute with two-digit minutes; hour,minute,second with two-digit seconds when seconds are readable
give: 6,11
